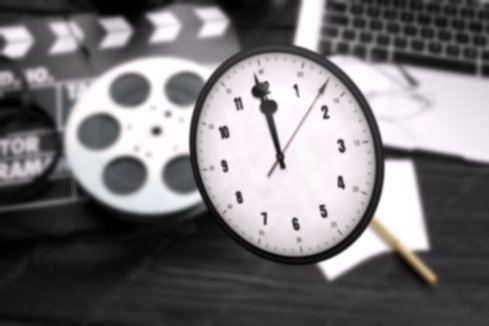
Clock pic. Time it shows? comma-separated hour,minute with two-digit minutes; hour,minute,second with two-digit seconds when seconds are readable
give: 11,59,08
